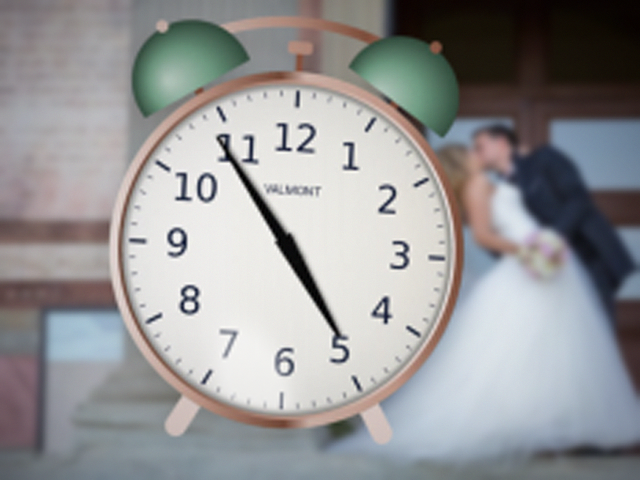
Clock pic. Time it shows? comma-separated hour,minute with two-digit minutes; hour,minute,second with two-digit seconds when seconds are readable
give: 4,54
